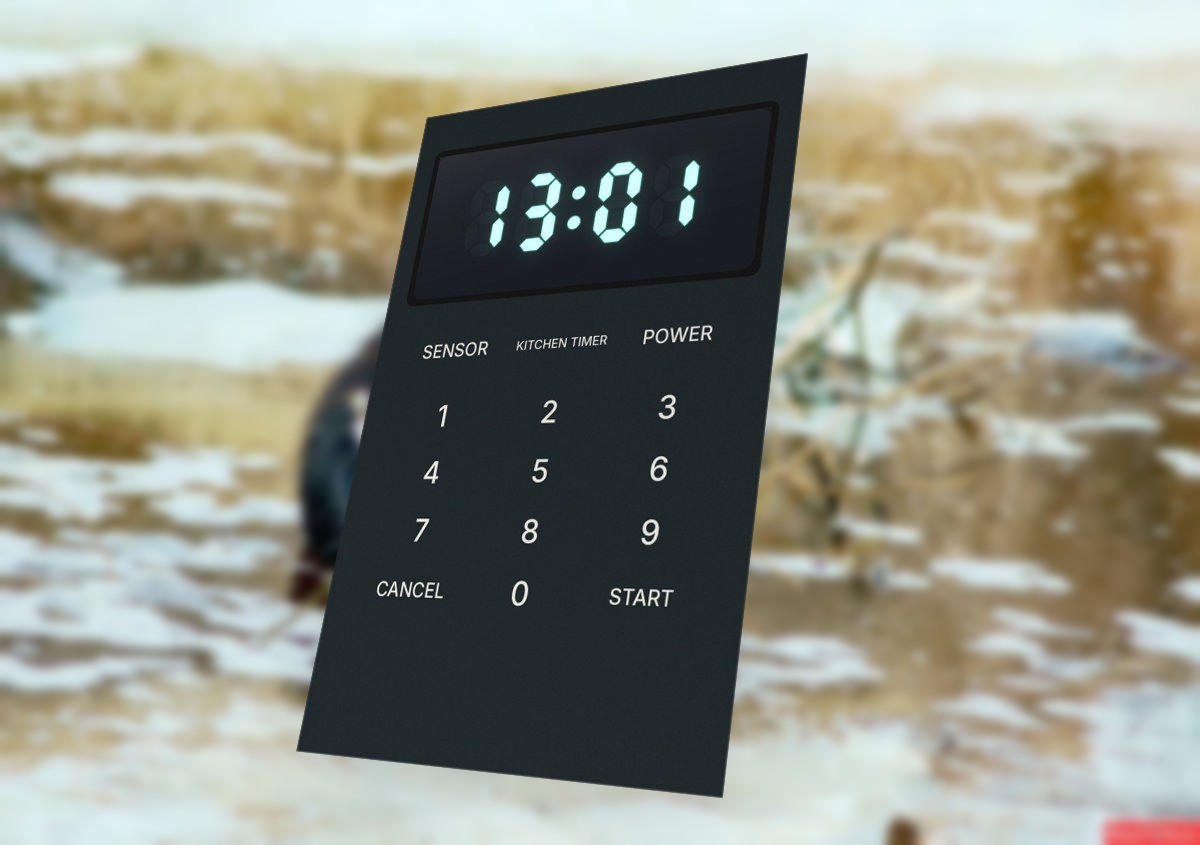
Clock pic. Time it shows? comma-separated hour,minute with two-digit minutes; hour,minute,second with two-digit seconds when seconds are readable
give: 13,01
